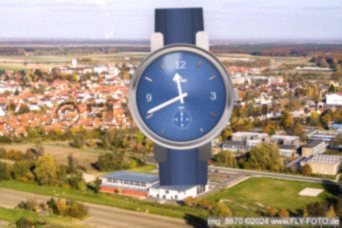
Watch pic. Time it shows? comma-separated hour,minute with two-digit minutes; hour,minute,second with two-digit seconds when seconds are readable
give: 11,41
